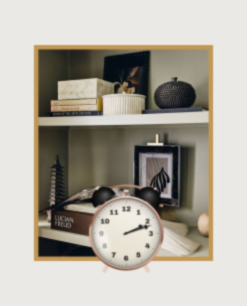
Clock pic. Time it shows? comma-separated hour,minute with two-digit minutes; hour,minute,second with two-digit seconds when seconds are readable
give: 2,12
